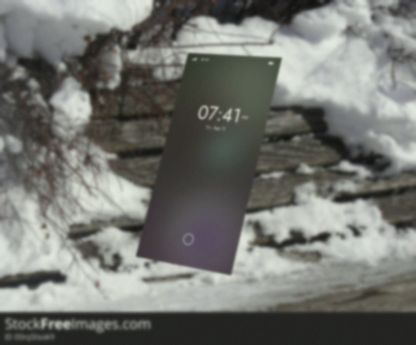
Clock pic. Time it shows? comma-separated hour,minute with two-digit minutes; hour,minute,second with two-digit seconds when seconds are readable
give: 7,41
